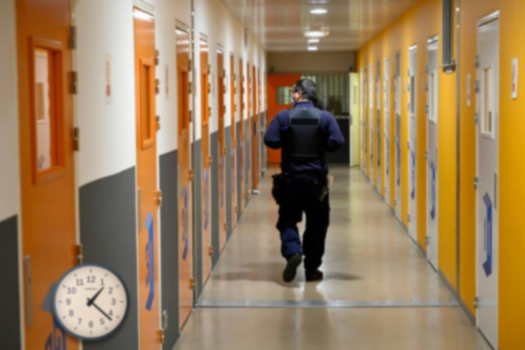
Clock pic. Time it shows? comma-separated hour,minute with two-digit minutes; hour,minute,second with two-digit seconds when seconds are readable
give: 1,22
